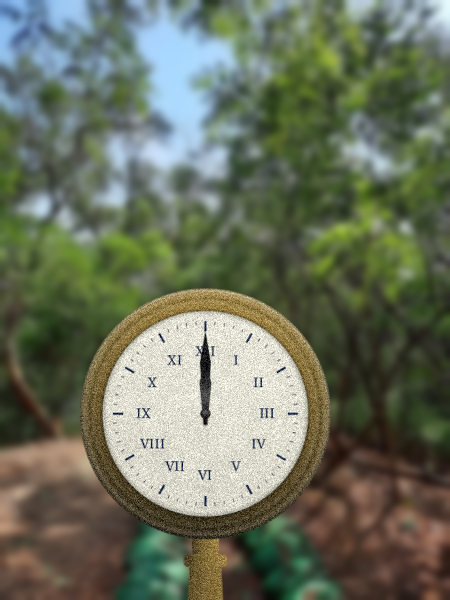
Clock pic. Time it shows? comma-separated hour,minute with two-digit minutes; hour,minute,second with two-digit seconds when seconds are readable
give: 12,00
